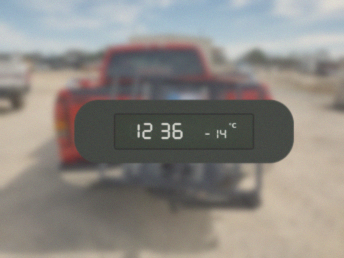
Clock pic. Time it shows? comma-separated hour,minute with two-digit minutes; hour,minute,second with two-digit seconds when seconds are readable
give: 12,36
